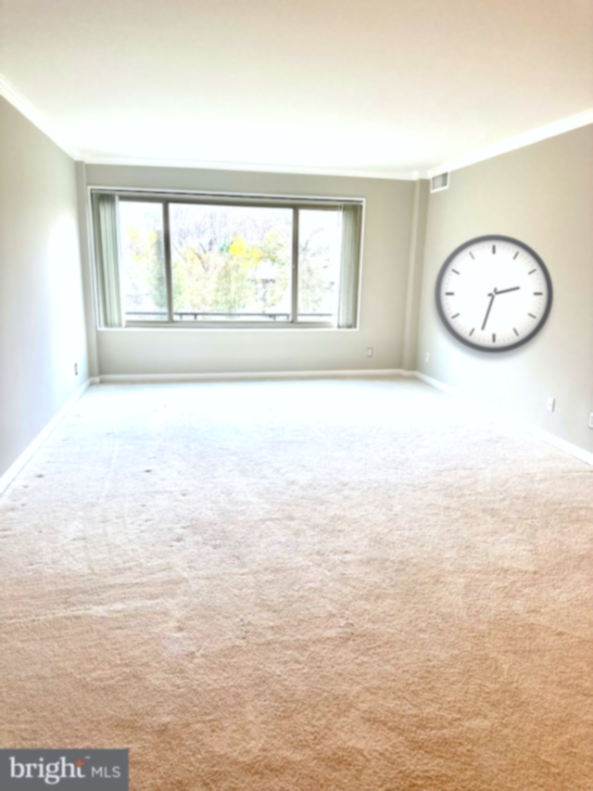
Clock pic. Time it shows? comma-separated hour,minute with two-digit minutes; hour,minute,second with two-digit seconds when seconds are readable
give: 2,33
